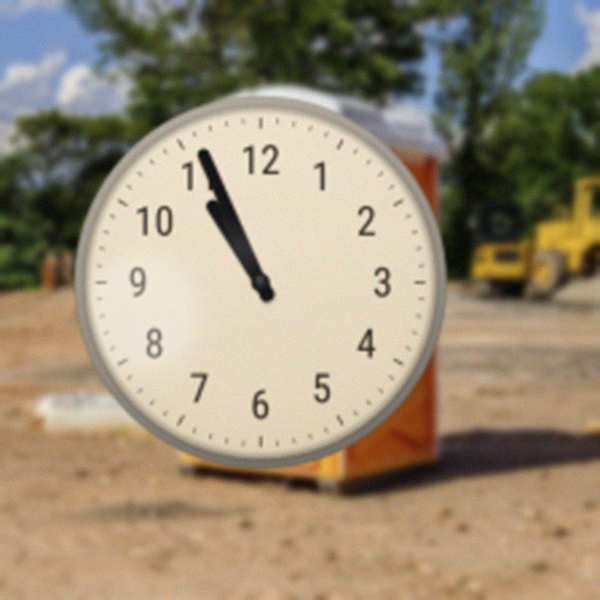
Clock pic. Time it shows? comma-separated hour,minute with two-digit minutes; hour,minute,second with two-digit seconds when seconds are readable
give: 10,56
